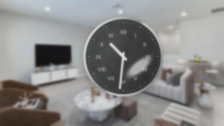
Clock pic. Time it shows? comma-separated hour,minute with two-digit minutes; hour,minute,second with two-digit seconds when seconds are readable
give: 10,31
